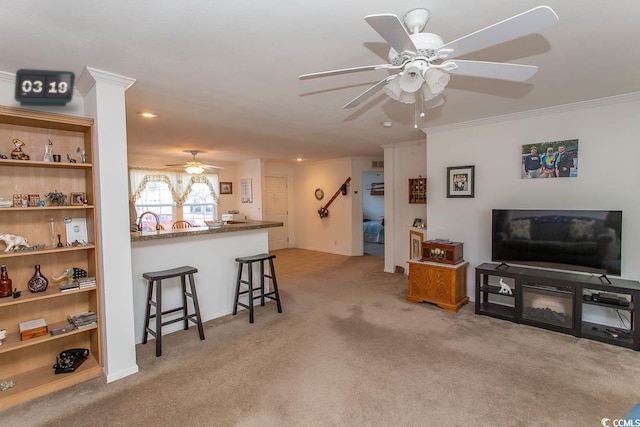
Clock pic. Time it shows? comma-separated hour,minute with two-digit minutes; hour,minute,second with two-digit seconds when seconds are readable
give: 3,19
